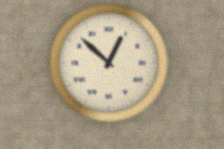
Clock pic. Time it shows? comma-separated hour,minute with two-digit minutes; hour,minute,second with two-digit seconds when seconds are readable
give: 12,52
